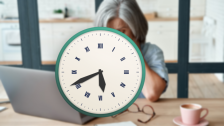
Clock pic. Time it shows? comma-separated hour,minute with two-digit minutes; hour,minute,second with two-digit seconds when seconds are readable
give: 5,41
